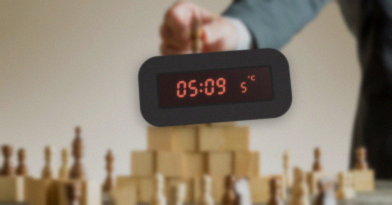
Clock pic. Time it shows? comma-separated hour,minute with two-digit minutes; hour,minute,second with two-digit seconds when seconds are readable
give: 5,09
